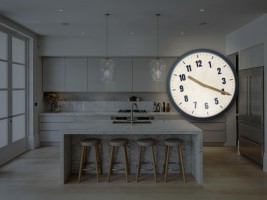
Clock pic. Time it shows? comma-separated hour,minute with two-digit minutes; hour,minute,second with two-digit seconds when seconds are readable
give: 10,20
